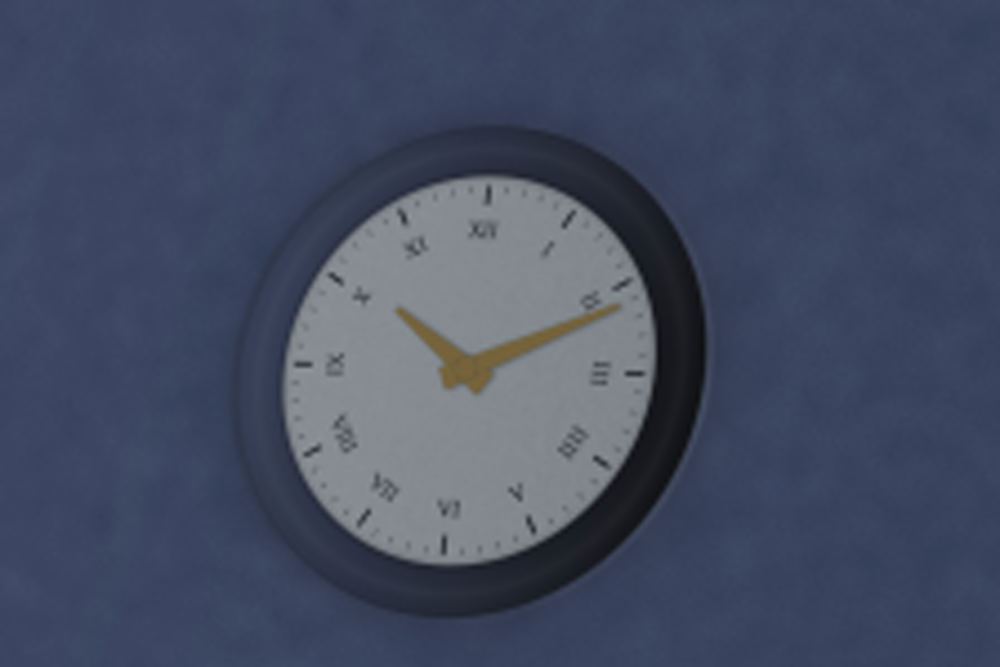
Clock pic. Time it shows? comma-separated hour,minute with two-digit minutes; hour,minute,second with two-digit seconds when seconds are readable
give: 10,11
